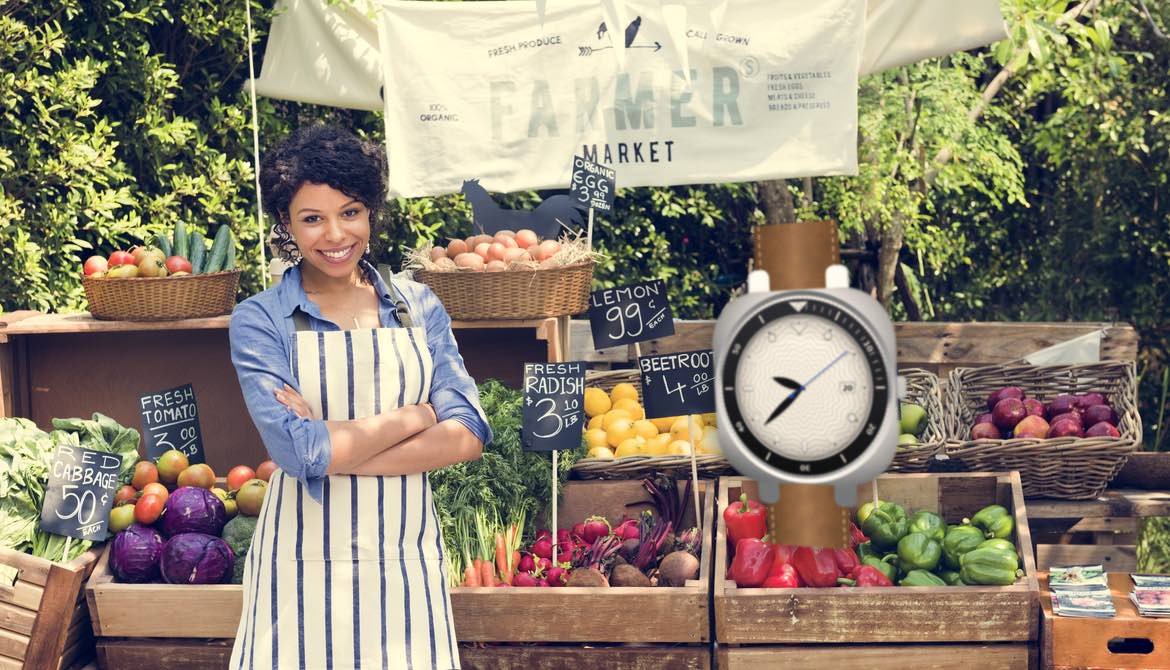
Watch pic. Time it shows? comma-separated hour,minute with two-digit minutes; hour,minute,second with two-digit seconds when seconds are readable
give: 9,38,09
